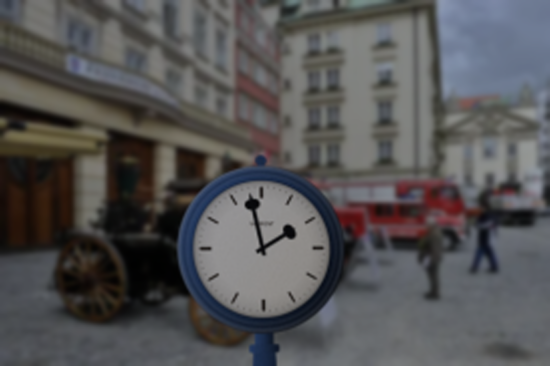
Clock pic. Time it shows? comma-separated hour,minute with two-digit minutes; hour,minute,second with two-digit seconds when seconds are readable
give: 1,58
